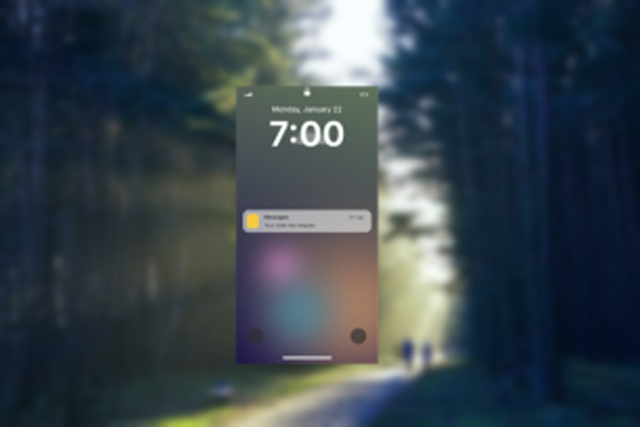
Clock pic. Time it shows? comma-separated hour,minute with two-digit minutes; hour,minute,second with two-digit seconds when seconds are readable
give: 7,00
